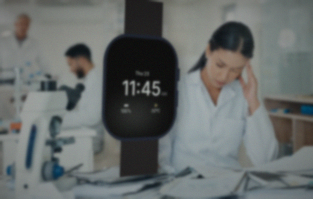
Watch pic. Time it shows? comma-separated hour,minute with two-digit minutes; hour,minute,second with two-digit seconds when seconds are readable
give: 11,45
